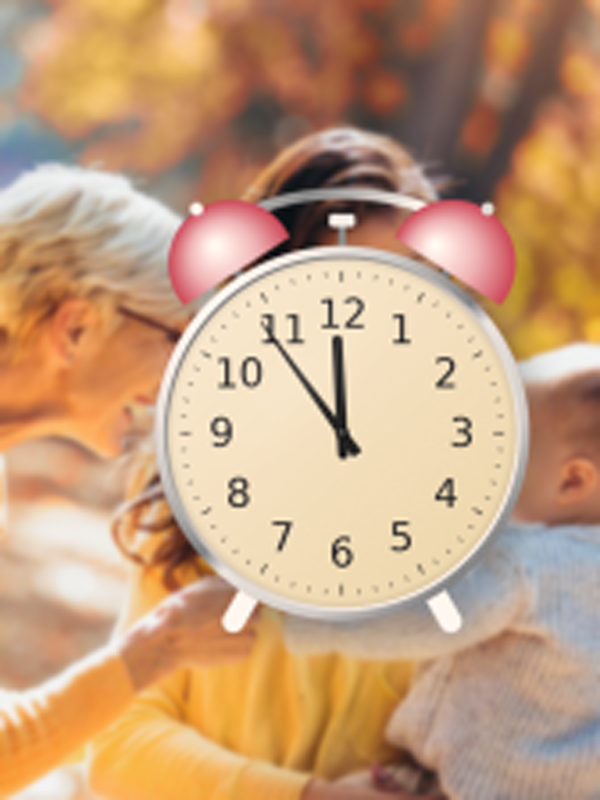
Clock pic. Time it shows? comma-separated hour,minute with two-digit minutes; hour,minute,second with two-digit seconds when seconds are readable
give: 11,54
